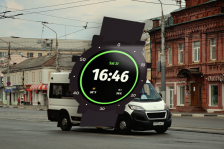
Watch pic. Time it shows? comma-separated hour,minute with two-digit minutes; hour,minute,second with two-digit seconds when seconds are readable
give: 16,46
